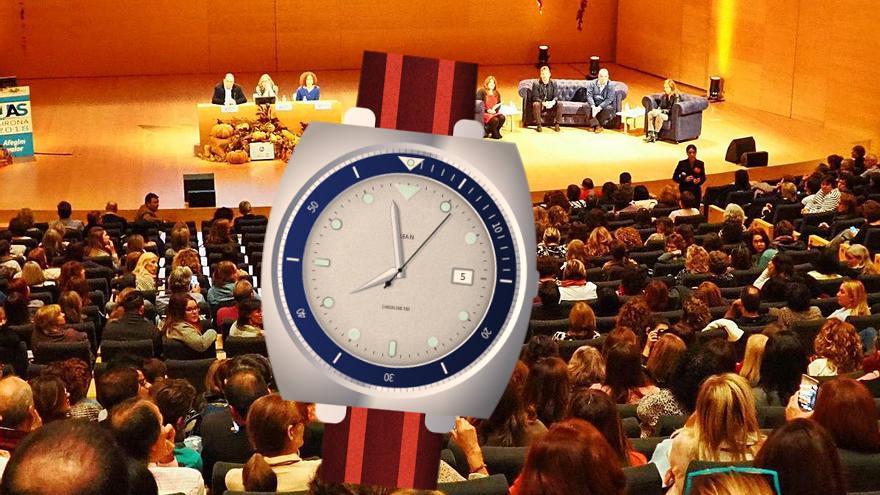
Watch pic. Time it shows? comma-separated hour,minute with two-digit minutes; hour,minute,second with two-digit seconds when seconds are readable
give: 7,58,06
